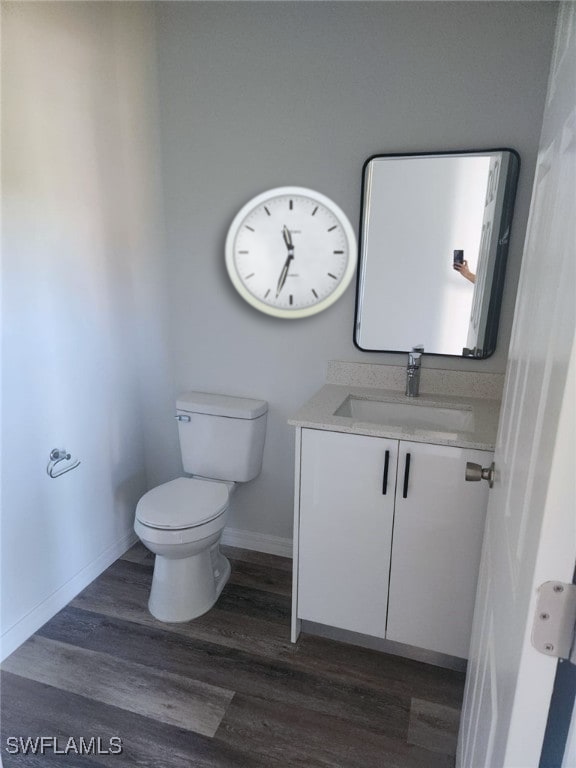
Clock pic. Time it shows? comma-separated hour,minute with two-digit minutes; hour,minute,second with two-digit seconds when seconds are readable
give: 11,33
